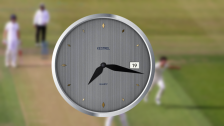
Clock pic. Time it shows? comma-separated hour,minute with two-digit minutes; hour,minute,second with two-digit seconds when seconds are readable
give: 7,17
